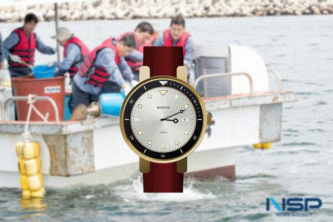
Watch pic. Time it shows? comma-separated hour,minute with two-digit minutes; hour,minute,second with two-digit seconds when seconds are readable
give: 3,11
